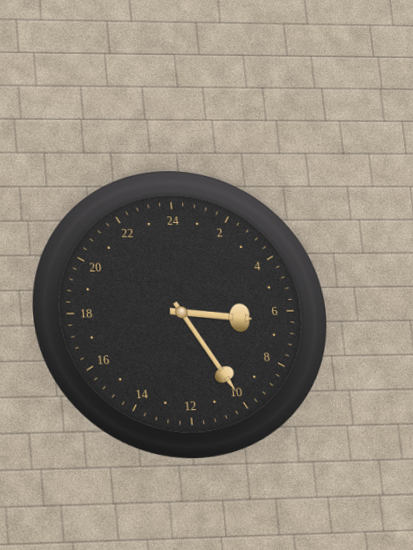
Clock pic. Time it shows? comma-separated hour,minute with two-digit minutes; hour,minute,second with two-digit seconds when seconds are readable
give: 6,25
